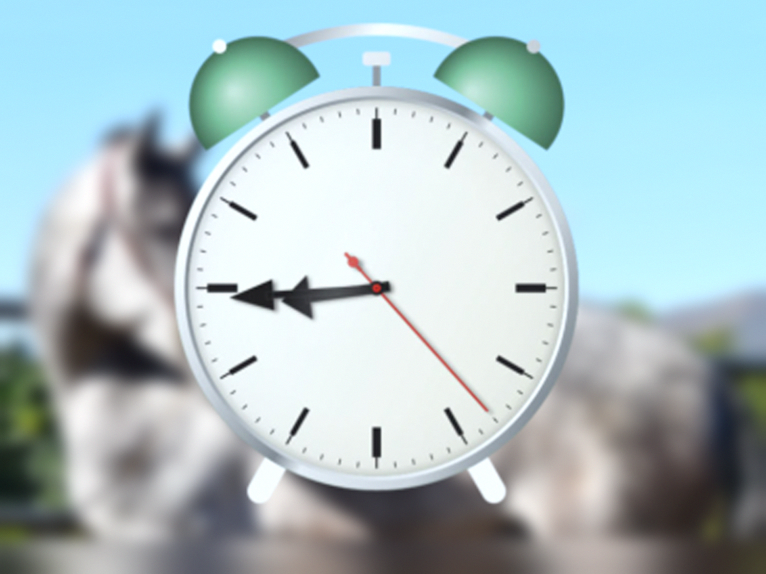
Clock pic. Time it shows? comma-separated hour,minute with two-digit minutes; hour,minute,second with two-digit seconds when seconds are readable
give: 8,44,23
